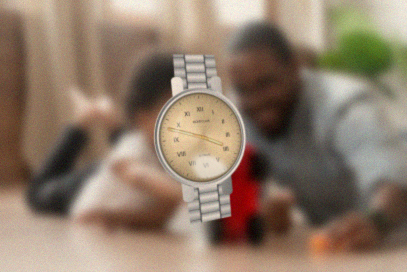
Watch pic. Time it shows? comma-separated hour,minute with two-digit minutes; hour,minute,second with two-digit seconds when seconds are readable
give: 3,48
